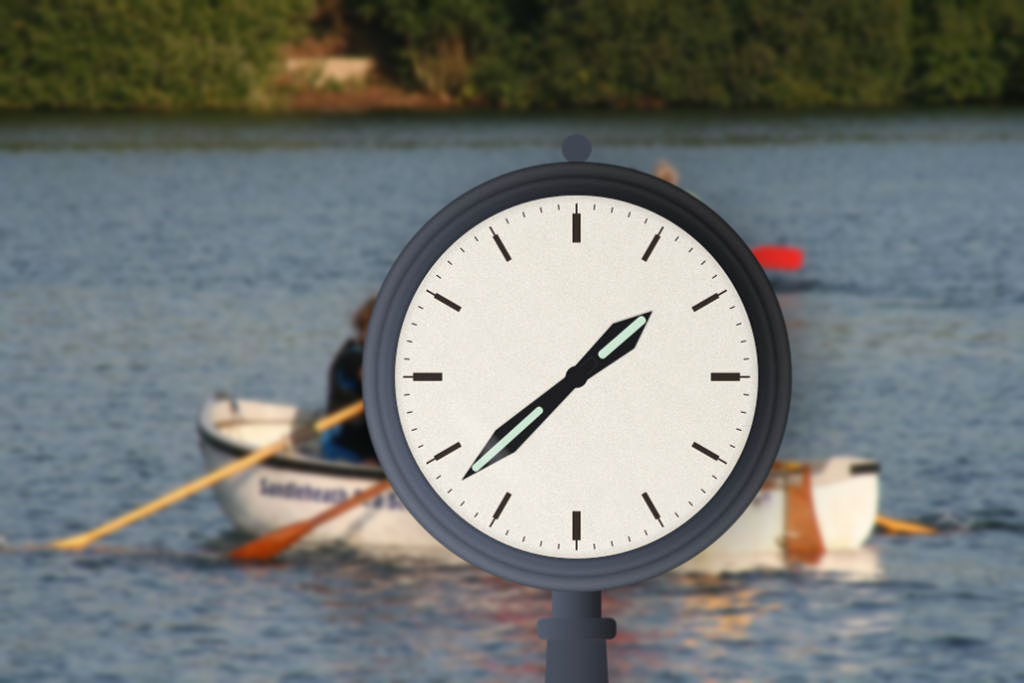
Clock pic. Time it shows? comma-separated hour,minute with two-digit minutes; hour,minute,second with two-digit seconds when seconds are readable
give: 1,38
